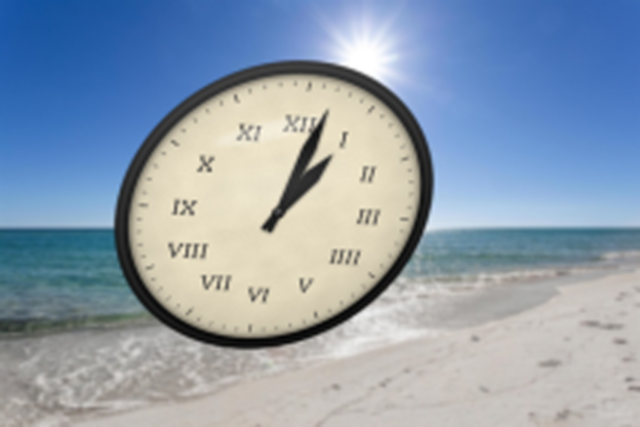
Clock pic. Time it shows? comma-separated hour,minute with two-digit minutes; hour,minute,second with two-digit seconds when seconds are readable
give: 1,02
